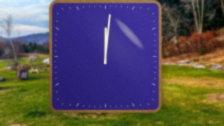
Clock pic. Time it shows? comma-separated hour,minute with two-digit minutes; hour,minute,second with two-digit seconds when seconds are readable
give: 12,01
